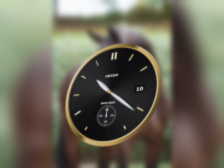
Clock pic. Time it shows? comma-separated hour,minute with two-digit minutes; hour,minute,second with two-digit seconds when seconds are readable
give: 10,21
